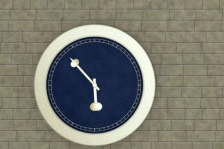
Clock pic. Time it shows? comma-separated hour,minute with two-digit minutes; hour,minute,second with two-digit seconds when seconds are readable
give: 5,53
